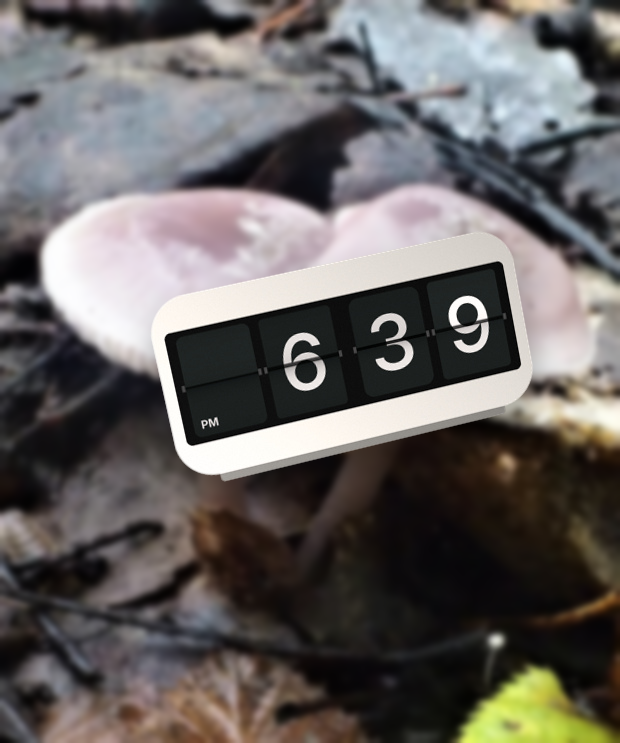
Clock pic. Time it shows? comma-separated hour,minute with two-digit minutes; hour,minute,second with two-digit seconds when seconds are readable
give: 6,39
